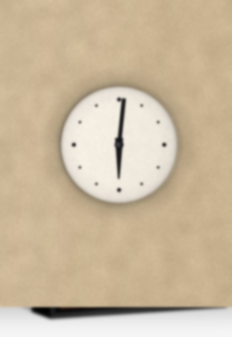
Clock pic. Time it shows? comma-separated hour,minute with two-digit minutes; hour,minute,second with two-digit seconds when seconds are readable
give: 6,01
